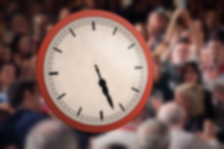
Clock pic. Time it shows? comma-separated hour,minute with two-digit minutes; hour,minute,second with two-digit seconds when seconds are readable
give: 5,27
